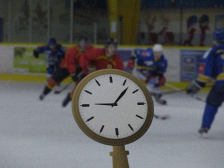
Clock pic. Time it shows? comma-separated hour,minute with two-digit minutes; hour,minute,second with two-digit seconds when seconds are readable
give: 9,07
